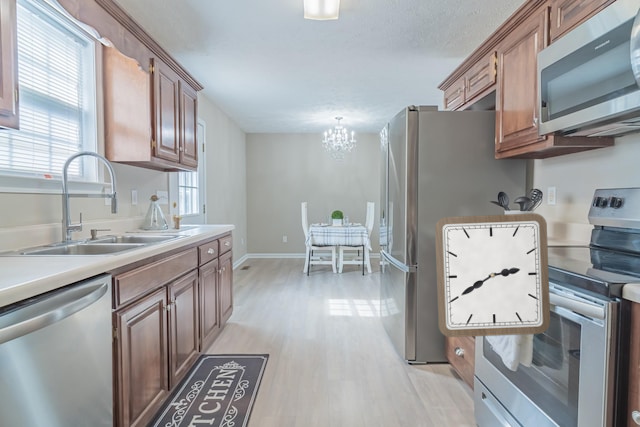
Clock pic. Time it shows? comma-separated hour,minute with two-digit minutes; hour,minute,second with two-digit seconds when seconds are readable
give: 2,40
